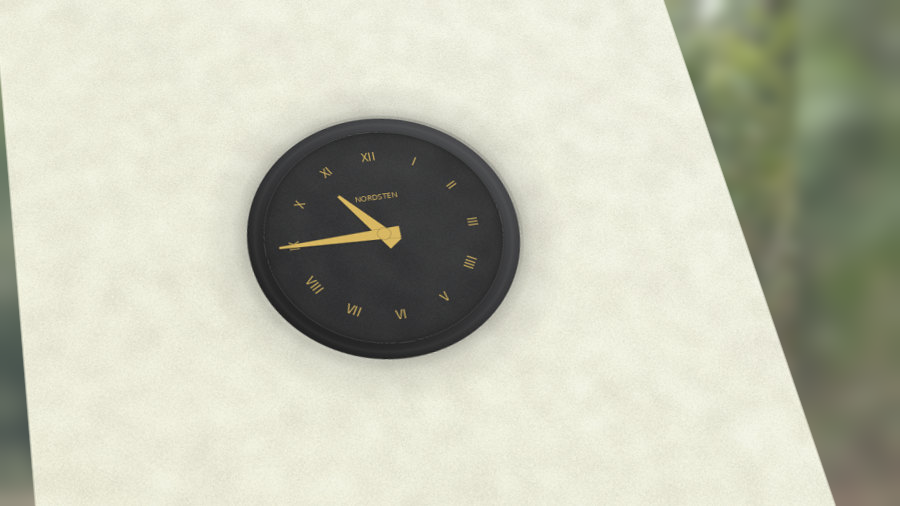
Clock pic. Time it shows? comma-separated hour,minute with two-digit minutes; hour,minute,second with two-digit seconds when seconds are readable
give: 10,45
